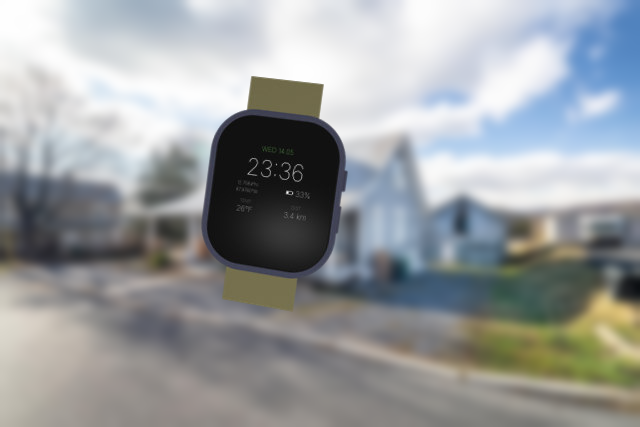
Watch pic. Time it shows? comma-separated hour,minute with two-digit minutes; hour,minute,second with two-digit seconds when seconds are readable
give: 23,36
